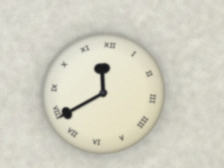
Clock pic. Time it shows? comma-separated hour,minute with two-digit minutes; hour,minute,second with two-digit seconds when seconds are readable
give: 11,39
